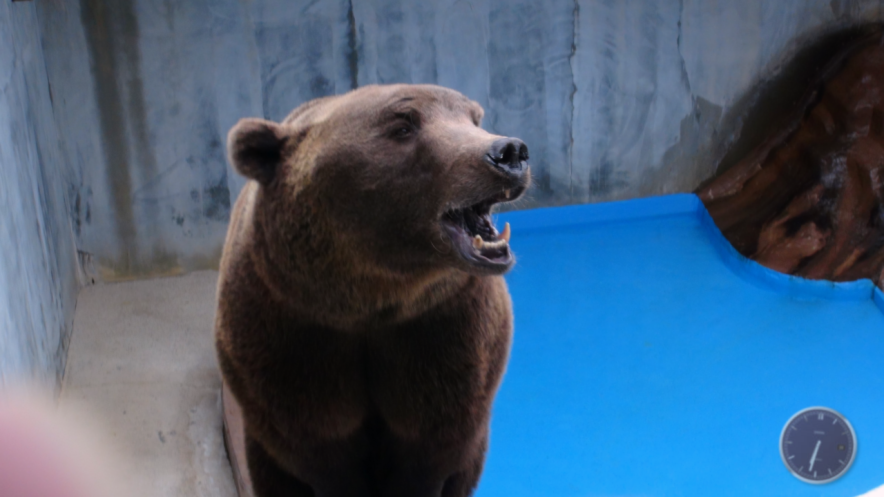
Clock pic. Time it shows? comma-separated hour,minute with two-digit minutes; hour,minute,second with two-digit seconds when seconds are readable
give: 6,32
